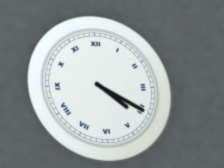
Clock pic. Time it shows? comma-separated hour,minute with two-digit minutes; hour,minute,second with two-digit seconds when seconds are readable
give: 4,20
